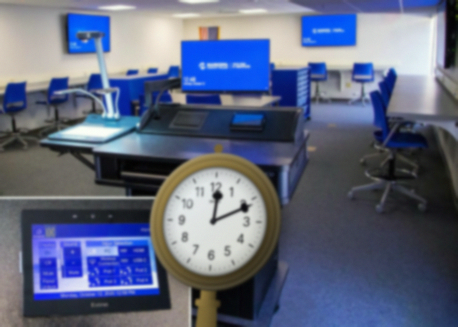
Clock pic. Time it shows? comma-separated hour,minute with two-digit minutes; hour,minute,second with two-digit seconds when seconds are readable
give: 12,11
